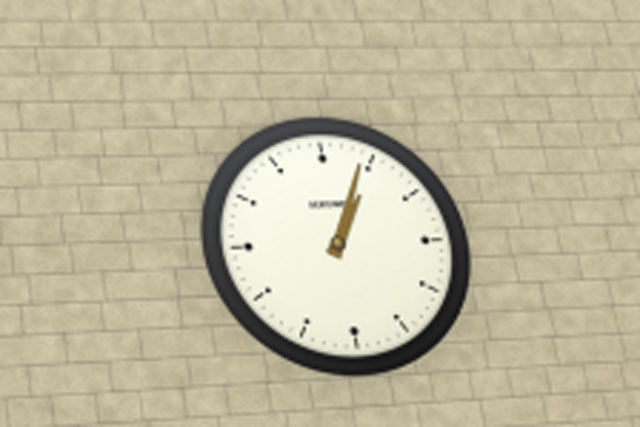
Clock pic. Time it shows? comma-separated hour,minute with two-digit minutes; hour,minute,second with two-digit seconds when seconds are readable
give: 1,04
